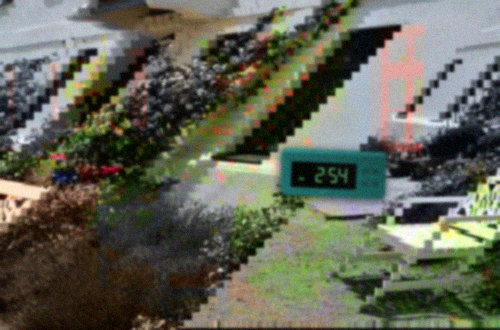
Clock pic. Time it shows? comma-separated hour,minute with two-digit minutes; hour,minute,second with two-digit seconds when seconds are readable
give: 2,54
